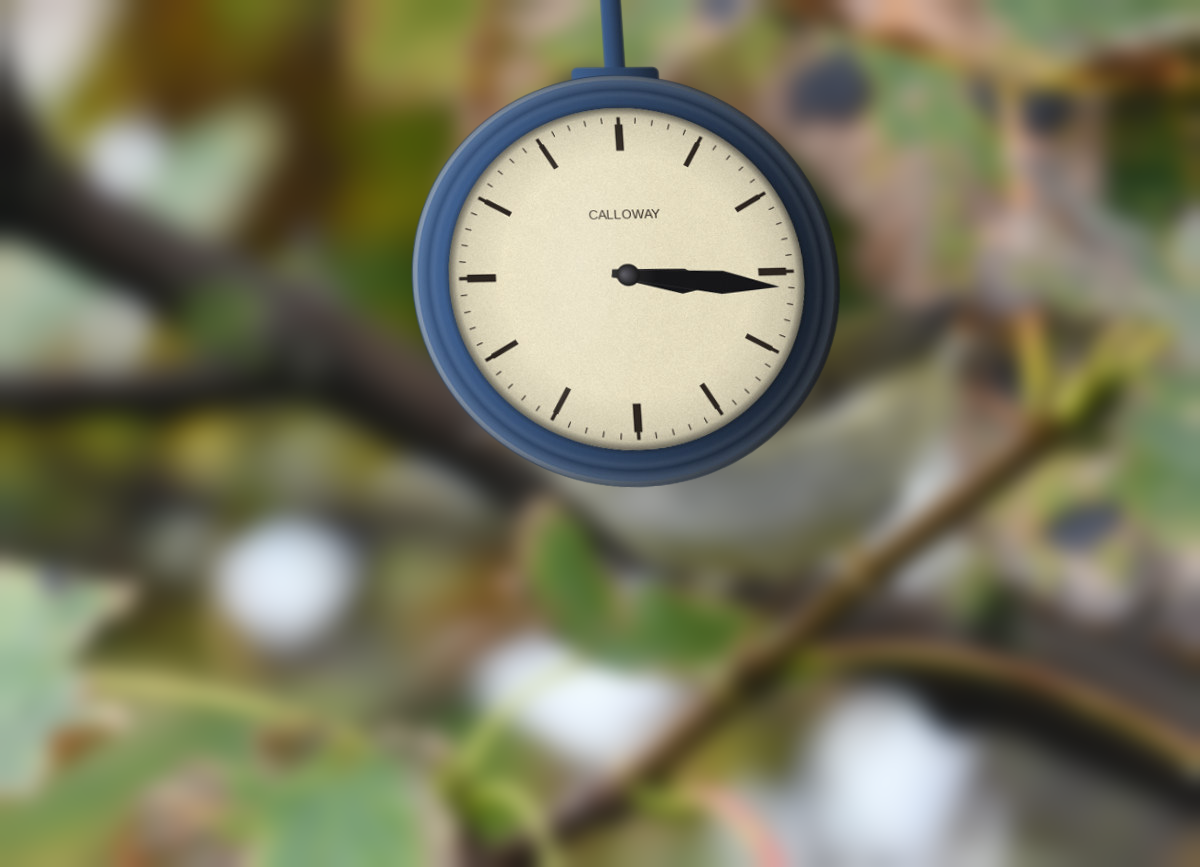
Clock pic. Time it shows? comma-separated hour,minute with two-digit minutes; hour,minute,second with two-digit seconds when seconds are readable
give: 3,16
